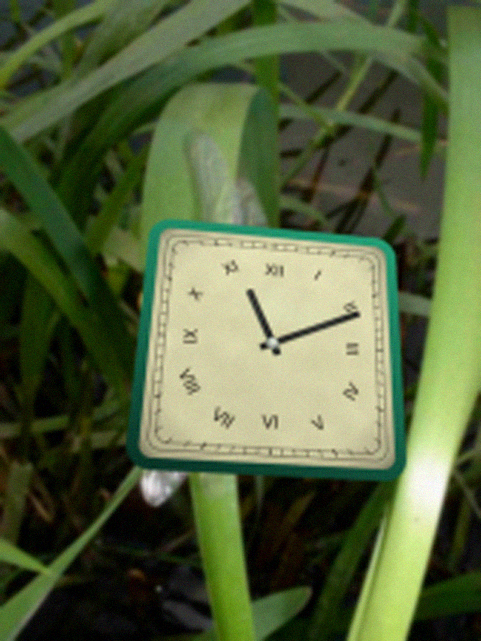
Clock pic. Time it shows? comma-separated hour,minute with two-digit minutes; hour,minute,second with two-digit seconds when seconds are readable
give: 11,11
